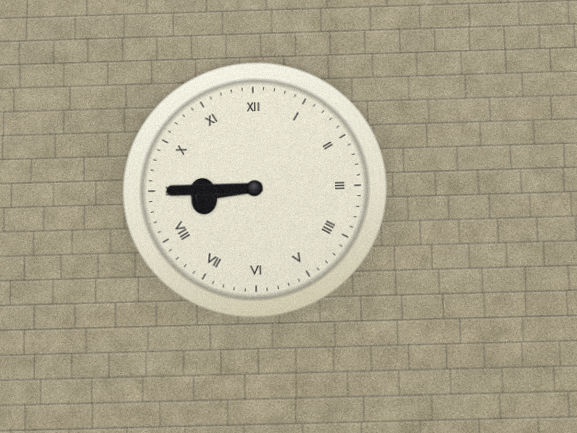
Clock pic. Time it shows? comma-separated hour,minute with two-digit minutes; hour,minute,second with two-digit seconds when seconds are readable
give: 8,45
